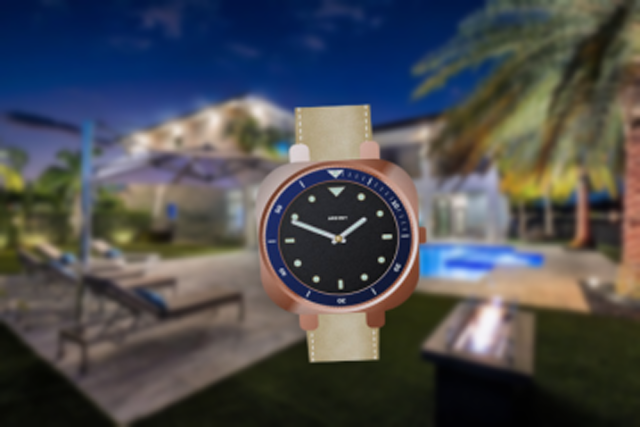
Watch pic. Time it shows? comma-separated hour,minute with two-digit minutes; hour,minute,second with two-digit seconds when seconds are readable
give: 1,49
